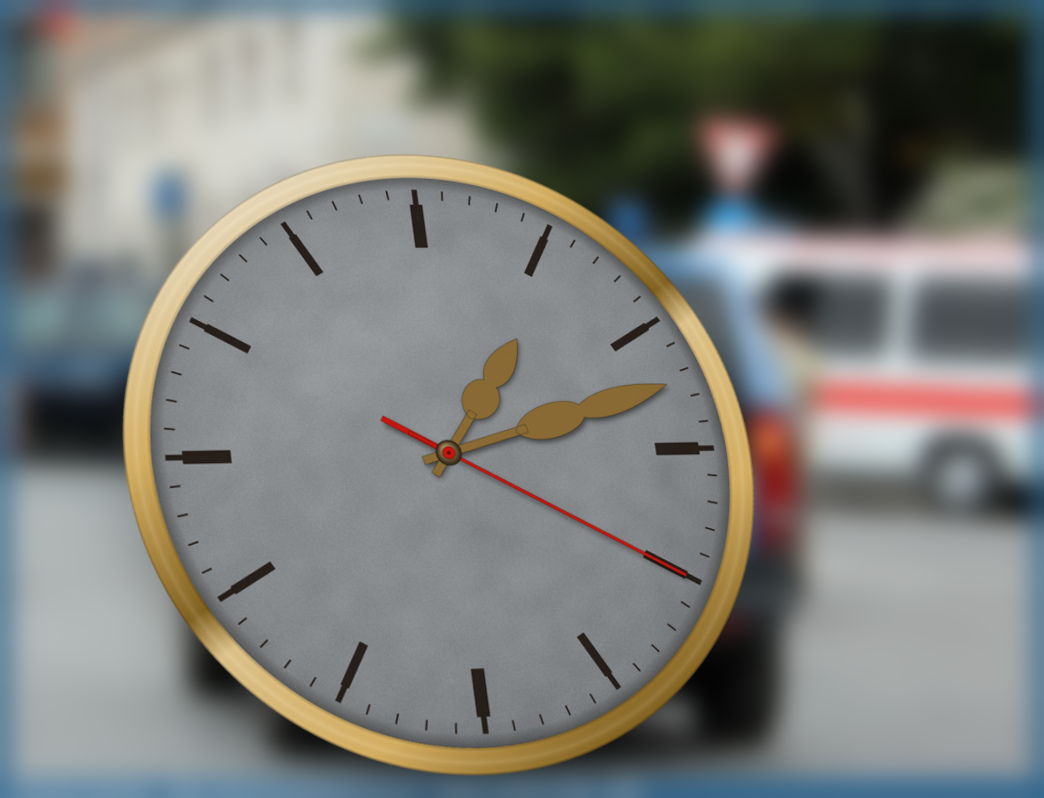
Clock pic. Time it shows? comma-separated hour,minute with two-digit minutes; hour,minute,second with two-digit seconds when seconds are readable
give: 1,12,20
